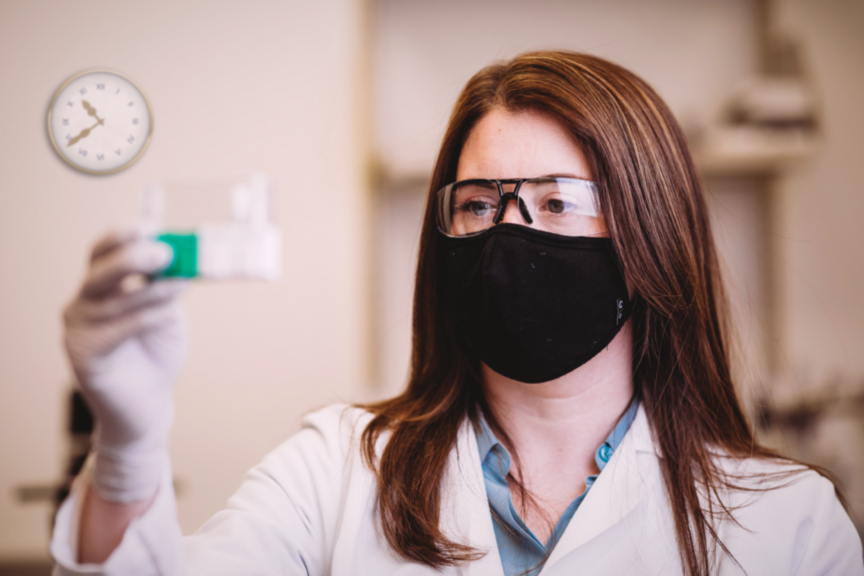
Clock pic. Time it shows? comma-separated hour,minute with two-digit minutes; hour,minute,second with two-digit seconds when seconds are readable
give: 10,39
